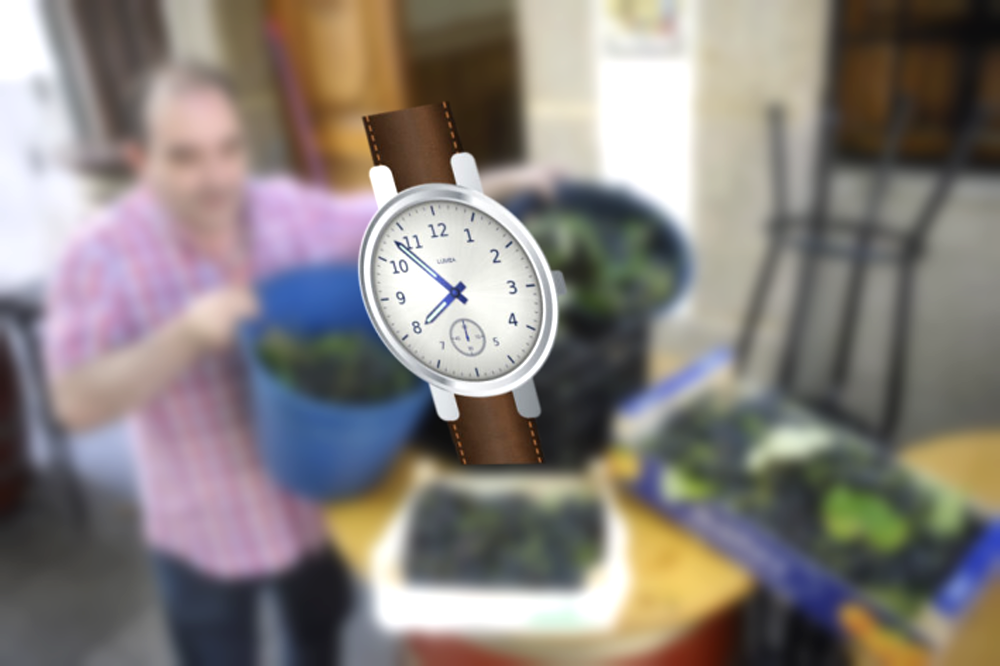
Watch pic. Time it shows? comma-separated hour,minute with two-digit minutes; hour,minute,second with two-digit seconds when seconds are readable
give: 7,53
